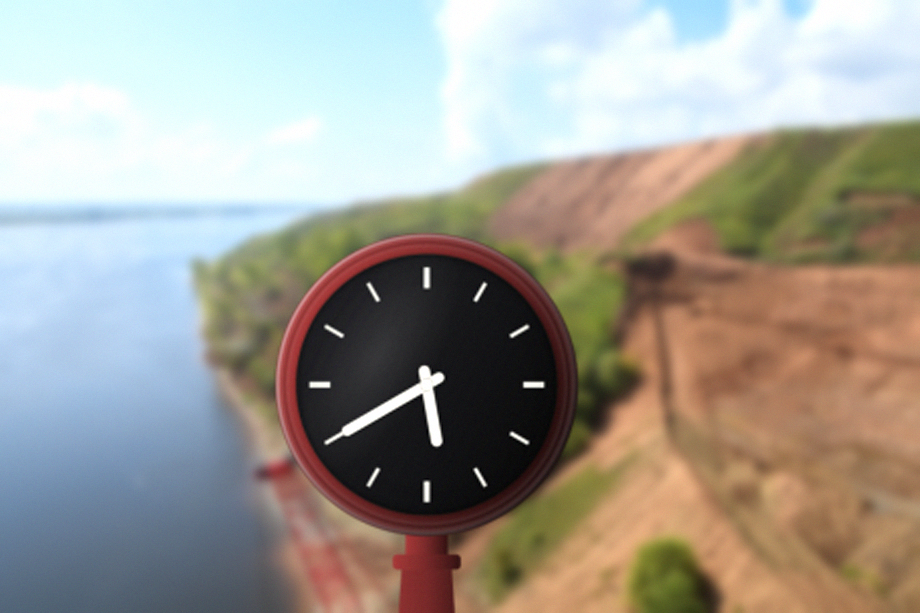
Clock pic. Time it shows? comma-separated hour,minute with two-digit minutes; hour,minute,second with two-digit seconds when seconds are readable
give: 5,40
